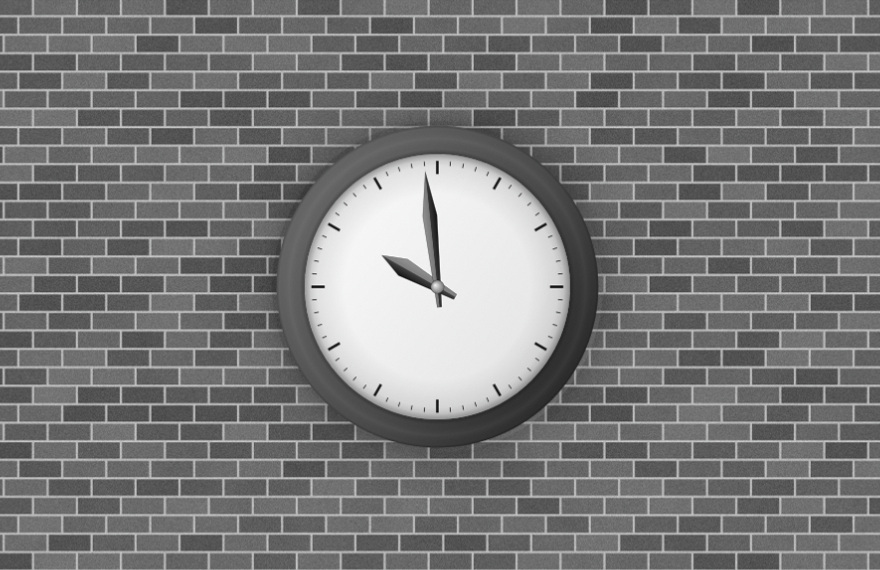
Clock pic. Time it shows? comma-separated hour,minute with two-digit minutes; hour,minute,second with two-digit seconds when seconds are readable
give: 9,59
